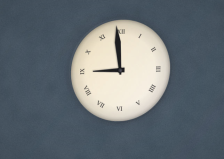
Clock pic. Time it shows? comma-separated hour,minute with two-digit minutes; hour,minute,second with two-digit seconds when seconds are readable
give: 8,59
